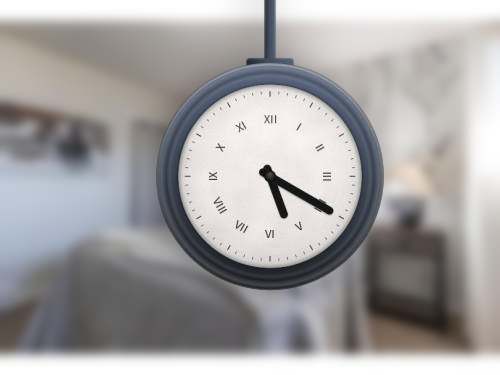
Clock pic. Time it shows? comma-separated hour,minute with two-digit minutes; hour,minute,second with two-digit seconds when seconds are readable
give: 5,20
